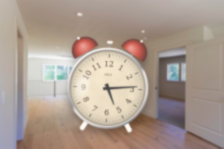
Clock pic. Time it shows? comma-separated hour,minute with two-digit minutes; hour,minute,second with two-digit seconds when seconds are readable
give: 5,14
